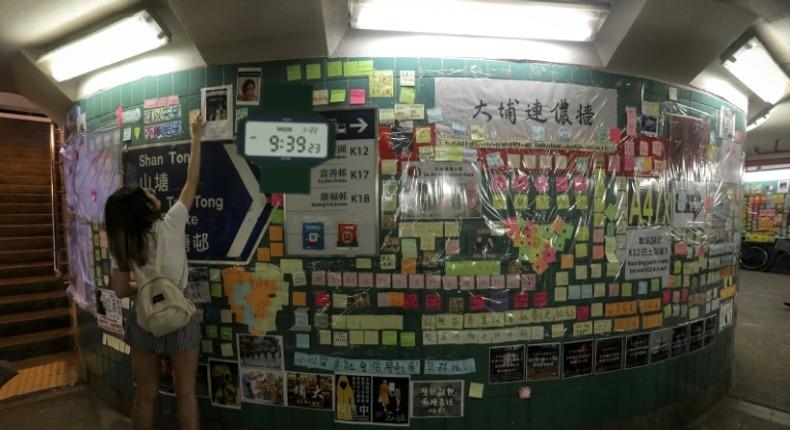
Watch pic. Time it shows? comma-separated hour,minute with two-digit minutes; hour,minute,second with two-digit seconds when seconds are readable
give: 9,39
